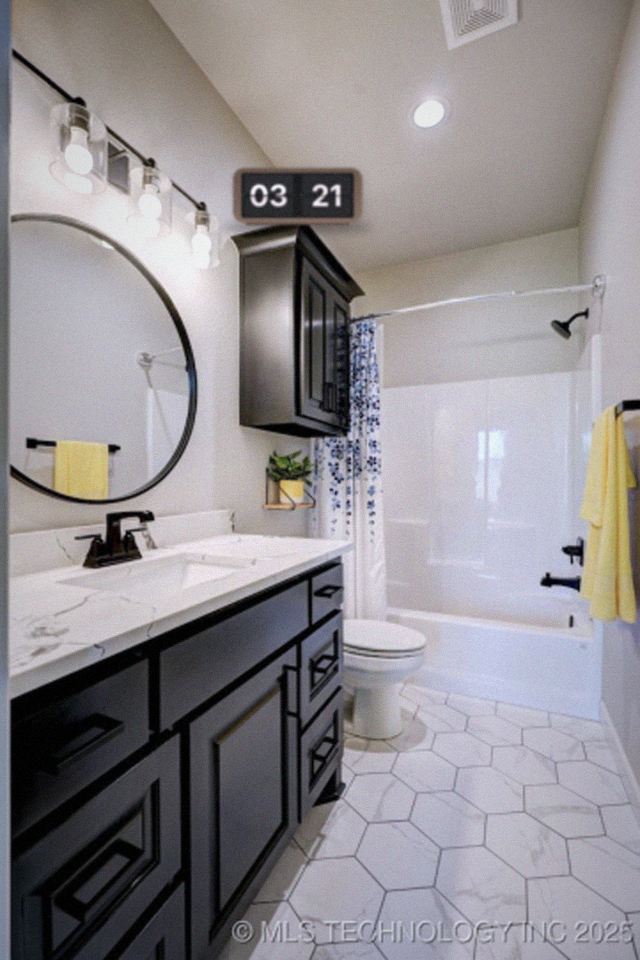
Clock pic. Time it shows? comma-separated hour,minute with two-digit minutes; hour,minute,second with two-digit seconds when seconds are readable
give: 3,21
